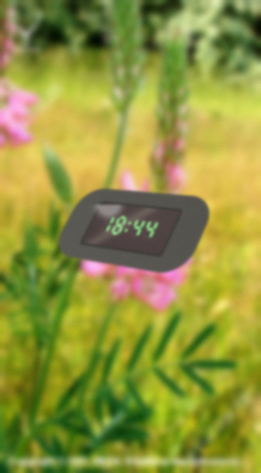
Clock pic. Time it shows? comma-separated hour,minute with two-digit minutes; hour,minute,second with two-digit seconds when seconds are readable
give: 18,44
